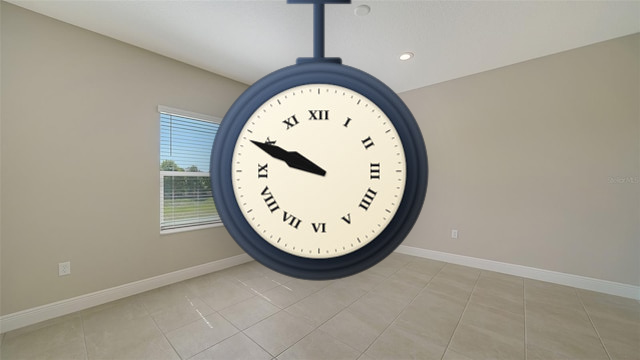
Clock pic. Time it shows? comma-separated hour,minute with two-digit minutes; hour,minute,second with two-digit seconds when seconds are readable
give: 9,49
